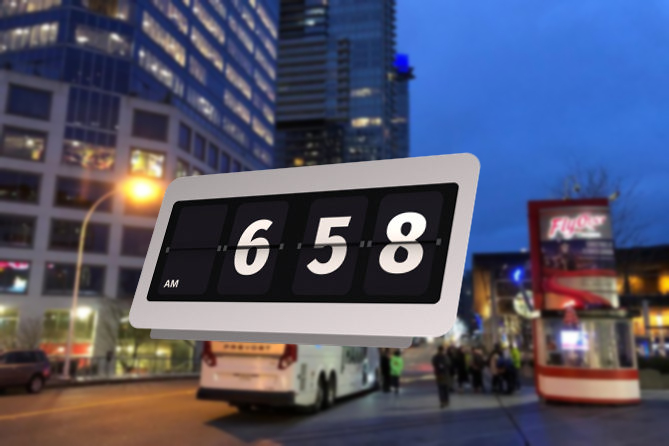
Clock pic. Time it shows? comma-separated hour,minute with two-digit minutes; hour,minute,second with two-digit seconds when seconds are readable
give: 6,58
